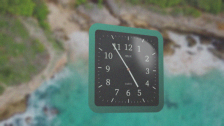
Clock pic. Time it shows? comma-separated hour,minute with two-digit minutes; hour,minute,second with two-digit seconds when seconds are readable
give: 4,54
